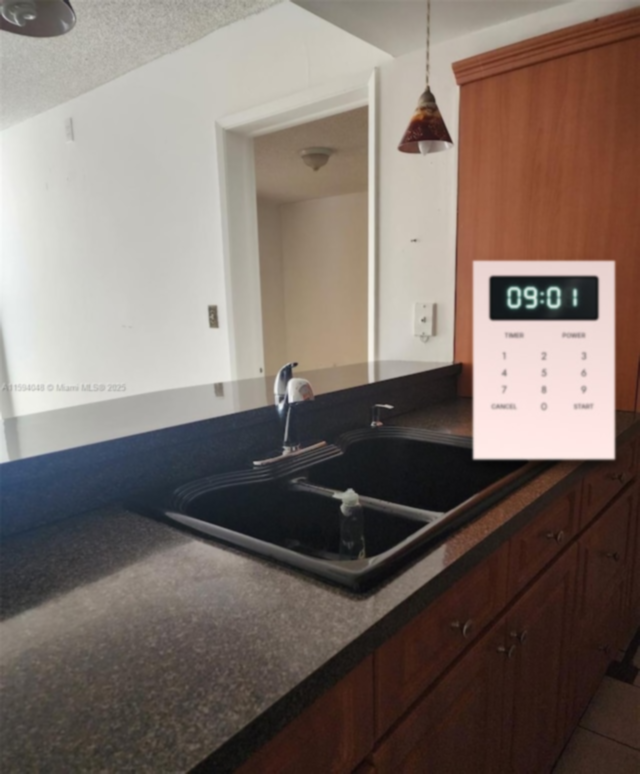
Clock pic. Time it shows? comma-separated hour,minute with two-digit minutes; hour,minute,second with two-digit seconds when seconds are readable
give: 9,01
